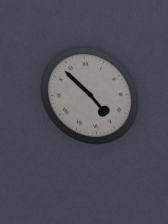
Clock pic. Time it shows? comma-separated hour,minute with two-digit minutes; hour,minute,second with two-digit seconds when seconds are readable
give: 4,53
